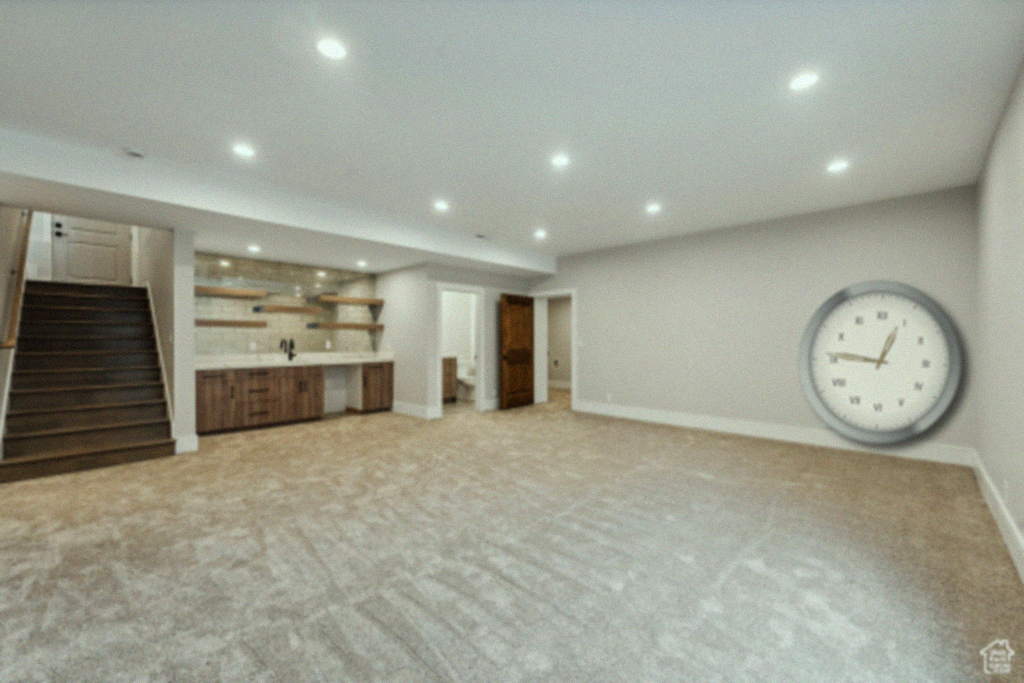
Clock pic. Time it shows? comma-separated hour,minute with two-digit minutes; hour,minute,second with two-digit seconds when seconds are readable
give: 12,46
